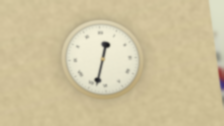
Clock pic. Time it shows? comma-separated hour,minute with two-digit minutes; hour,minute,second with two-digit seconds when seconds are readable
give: 12,33
